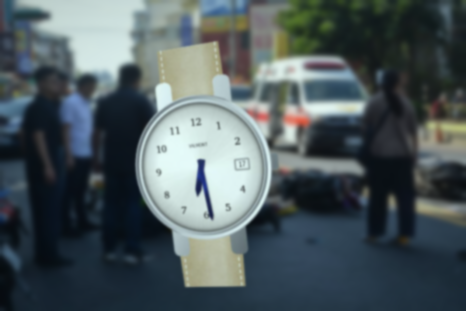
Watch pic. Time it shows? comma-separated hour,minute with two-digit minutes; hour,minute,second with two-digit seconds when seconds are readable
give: 6,29
